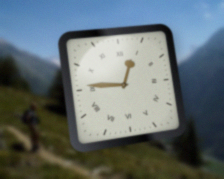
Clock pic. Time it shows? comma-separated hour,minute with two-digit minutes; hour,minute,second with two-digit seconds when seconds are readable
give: 12,46
